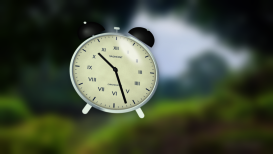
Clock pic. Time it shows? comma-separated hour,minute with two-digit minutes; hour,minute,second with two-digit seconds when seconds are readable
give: 10,27
